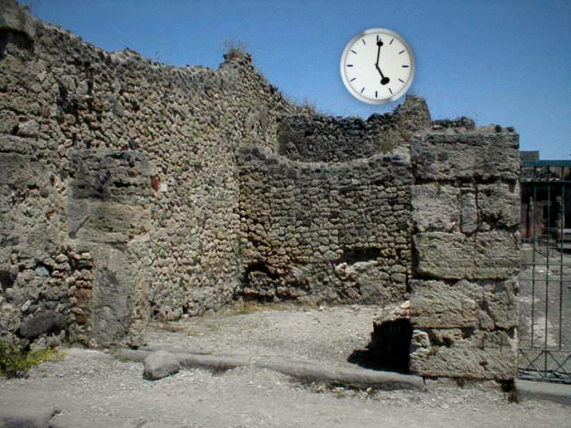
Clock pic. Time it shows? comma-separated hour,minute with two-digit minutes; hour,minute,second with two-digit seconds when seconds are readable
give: 5,01
